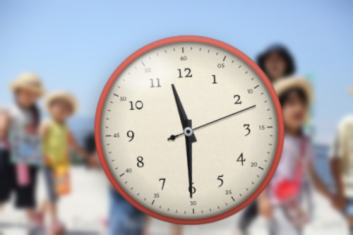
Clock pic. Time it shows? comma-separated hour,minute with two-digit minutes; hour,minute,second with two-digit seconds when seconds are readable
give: 11,30,12
